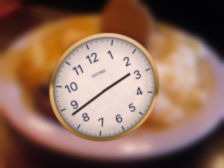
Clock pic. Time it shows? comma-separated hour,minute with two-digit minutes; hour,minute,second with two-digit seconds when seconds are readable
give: 2,43
